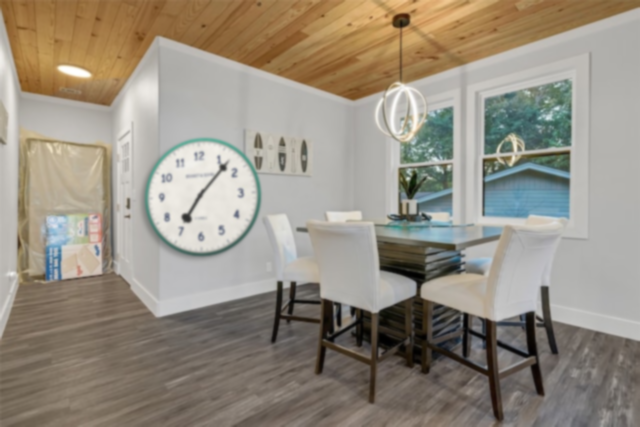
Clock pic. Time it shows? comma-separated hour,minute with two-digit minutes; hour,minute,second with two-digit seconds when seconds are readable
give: 7,07
